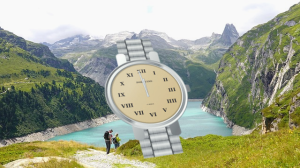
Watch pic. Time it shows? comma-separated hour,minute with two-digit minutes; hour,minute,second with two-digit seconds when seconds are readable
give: 11,59
